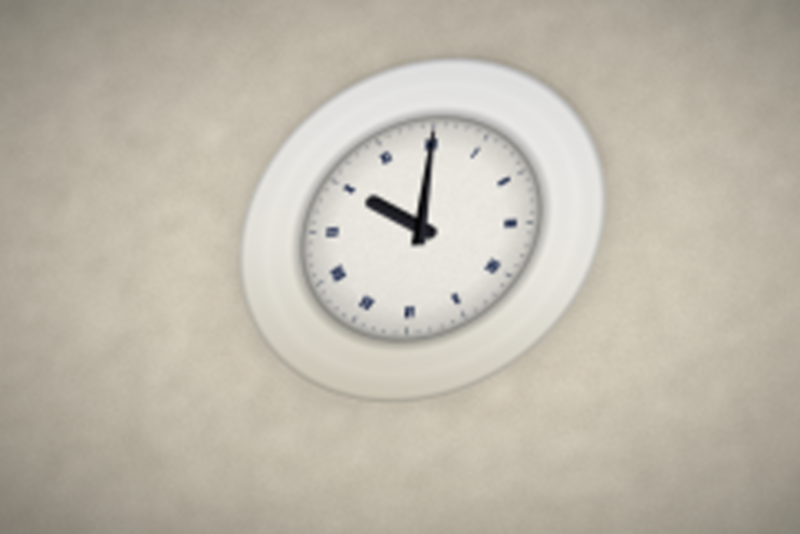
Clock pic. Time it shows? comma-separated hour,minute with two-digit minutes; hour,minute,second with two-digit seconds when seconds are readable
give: 10,00
